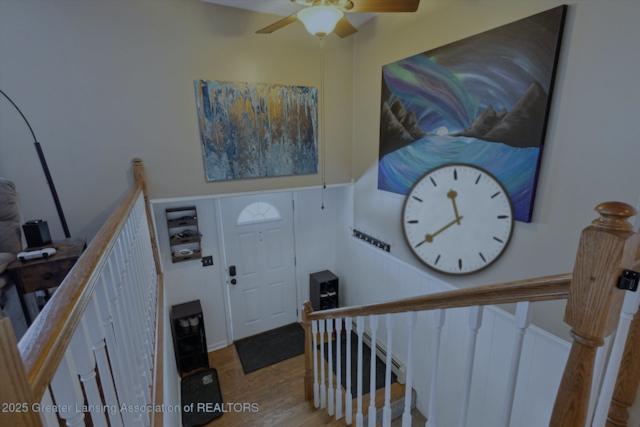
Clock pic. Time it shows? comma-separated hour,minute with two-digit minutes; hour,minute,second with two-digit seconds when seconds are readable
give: 11,40
